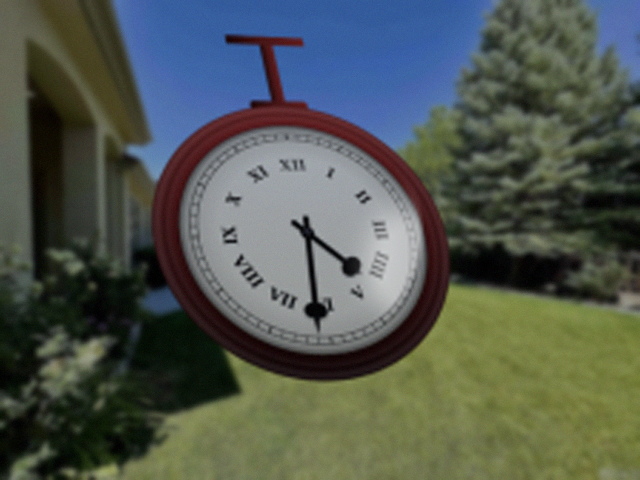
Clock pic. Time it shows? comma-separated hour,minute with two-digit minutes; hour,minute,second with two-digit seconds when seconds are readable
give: 4,31
